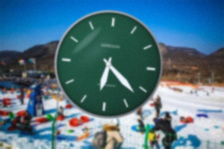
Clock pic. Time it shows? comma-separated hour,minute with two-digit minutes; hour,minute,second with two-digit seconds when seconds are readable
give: 6,22
